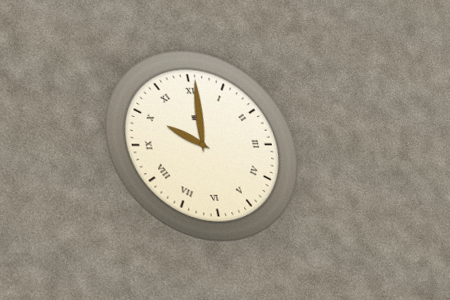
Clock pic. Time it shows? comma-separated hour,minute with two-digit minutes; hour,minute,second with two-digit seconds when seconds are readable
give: 10,01
